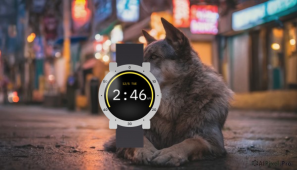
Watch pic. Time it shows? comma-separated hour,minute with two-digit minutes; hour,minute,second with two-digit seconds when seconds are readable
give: 2,46
